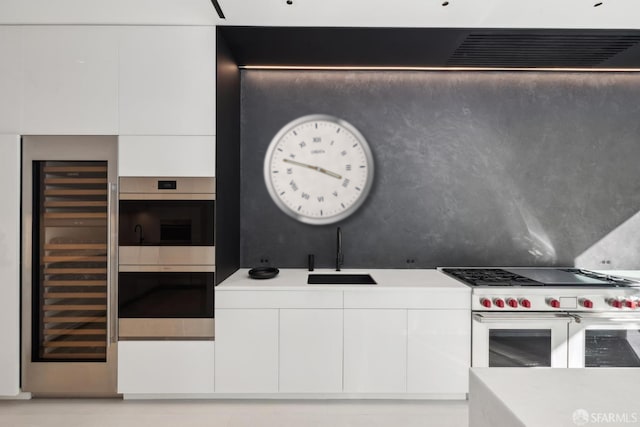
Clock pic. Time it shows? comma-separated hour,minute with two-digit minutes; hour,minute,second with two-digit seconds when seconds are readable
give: 3,48
